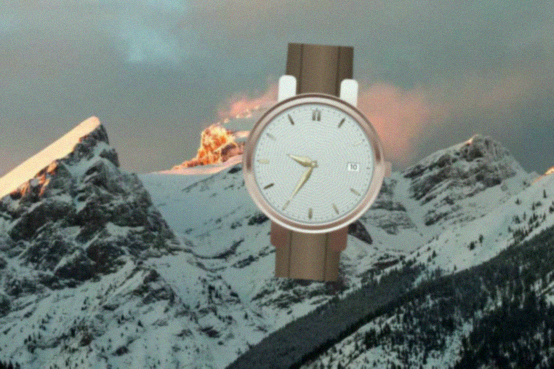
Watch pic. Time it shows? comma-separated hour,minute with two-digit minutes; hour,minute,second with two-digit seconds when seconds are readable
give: 9,35
